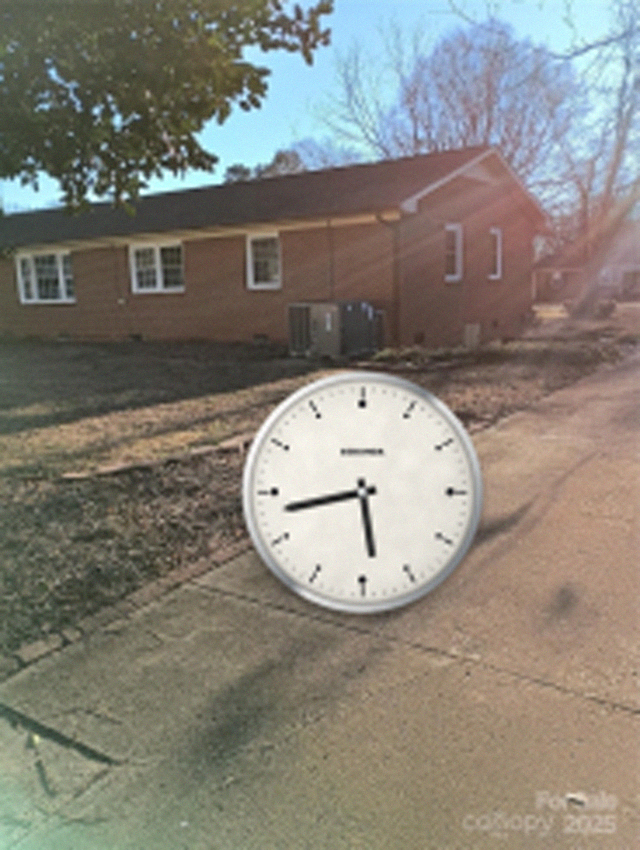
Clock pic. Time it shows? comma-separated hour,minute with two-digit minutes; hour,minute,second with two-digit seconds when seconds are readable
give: 5,43
